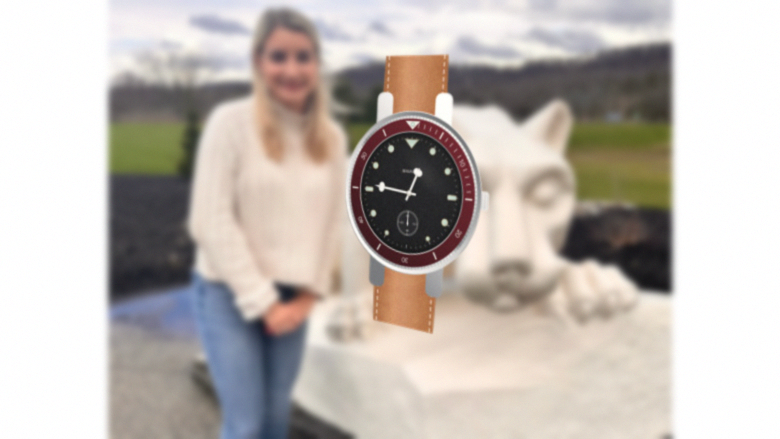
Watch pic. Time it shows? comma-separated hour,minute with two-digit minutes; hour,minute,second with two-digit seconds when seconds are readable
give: 12,46
